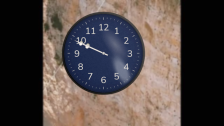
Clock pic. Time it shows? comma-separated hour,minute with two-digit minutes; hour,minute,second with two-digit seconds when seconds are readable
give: 9,49
